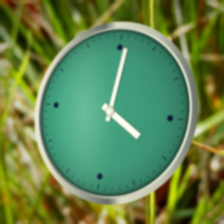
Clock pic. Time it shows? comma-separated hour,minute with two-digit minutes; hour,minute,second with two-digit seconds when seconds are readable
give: 4,01
